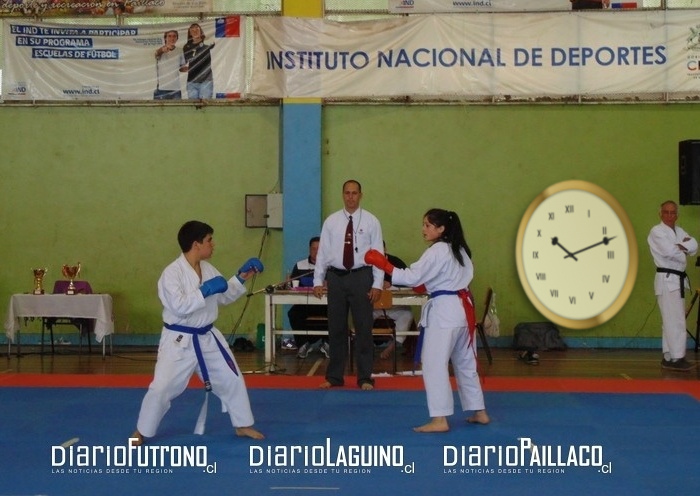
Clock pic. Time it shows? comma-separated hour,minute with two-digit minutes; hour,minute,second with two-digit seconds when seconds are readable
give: 10,12
